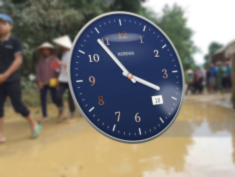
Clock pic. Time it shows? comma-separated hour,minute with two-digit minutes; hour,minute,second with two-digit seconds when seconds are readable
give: 3,54
